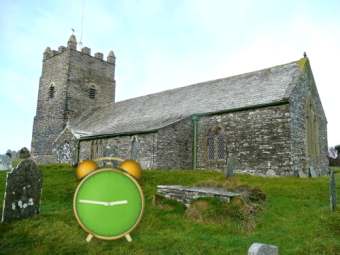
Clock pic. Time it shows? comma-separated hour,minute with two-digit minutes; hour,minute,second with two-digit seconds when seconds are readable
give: 2,46
